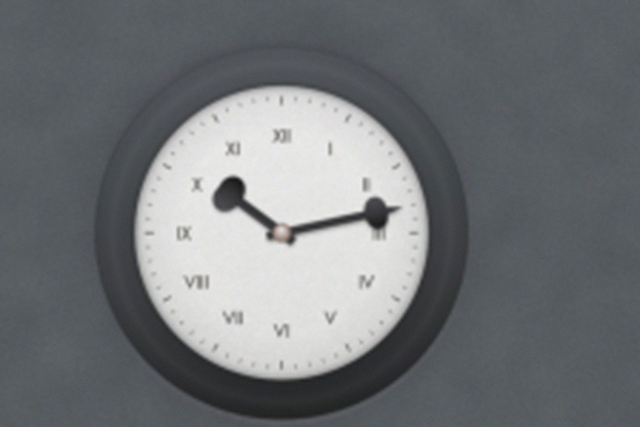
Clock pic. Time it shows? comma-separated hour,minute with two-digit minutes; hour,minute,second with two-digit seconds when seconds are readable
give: 10,13
